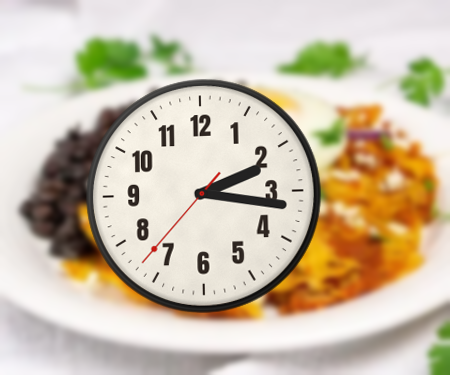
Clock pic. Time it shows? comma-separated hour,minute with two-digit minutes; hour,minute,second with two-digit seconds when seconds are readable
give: 2,16,37
